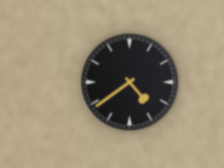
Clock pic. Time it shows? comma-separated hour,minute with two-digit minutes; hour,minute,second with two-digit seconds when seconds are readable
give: 4,39
